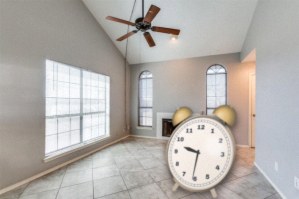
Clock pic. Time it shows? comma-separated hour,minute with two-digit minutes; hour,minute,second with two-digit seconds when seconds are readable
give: 9,31
